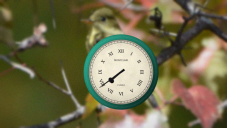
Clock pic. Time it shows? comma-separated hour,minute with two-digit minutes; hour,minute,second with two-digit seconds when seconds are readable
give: 7,39
